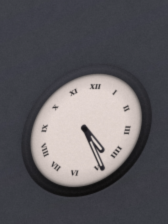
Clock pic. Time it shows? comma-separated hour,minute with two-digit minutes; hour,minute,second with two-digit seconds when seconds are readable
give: 4,24
